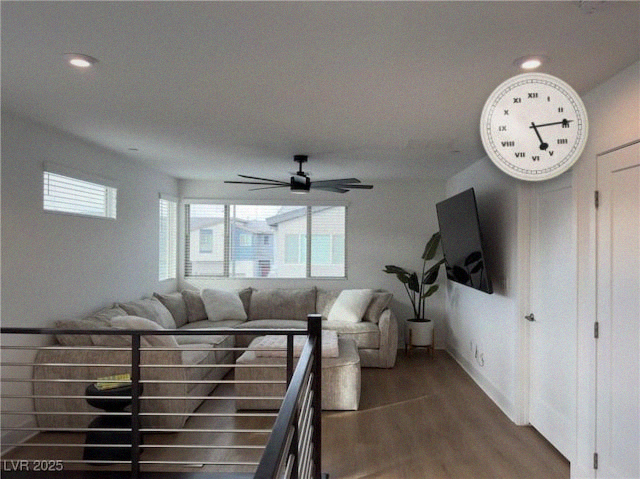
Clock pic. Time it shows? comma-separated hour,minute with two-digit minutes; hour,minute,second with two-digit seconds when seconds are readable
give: 5,14
